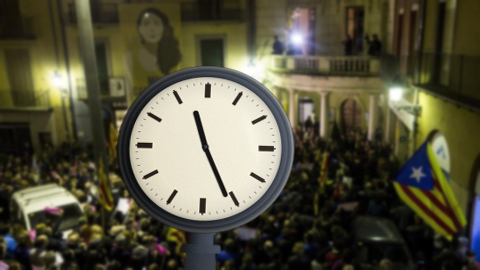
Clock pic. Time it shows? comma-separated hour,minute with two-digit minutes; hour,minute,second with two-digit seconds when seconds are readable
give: 11,26
